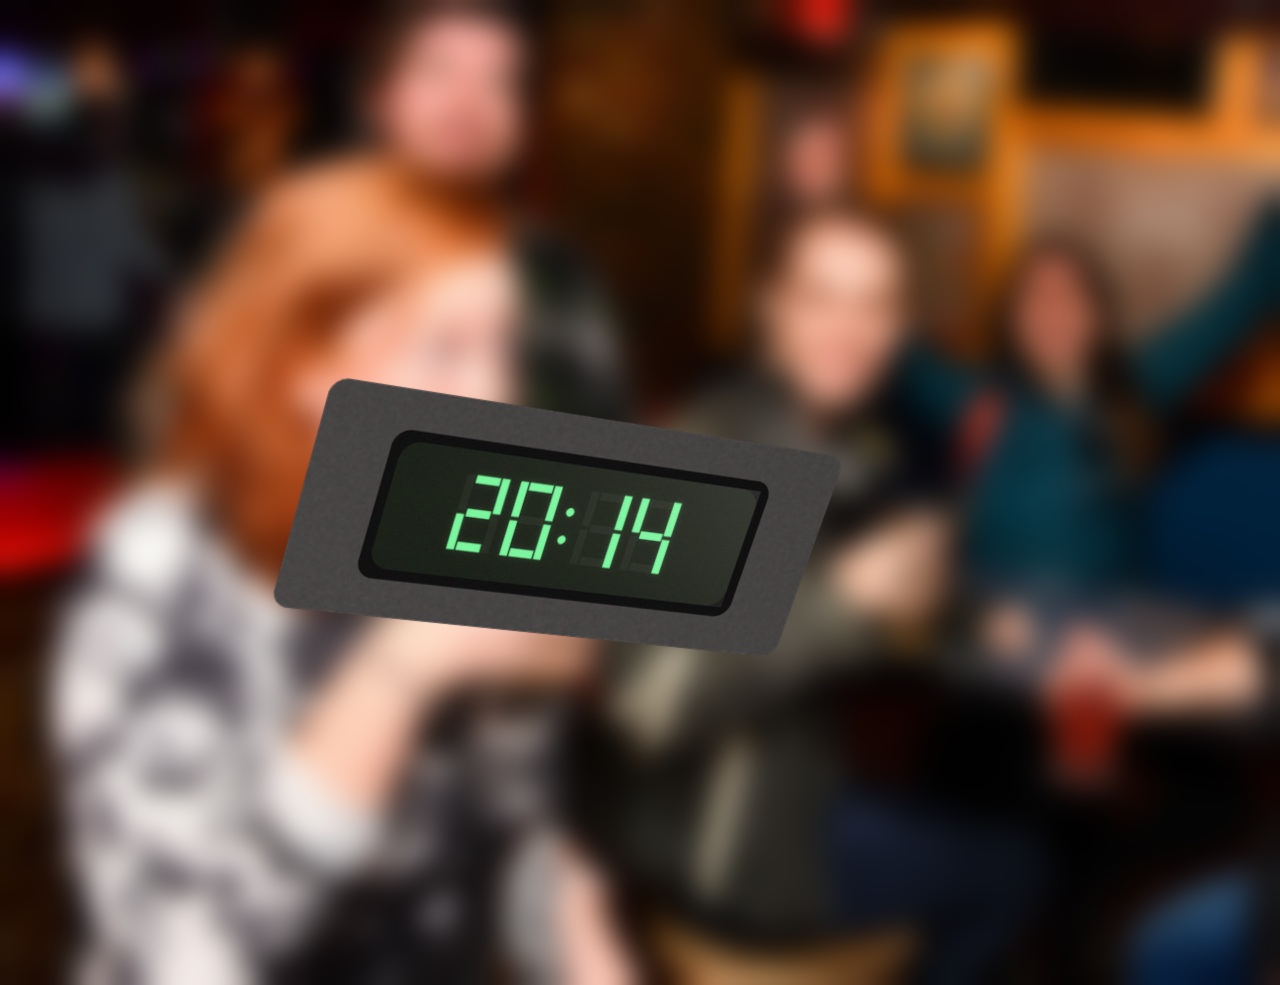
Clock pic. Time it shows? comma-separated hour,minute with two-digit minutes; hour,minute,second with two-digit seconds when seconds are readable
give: 20,14
